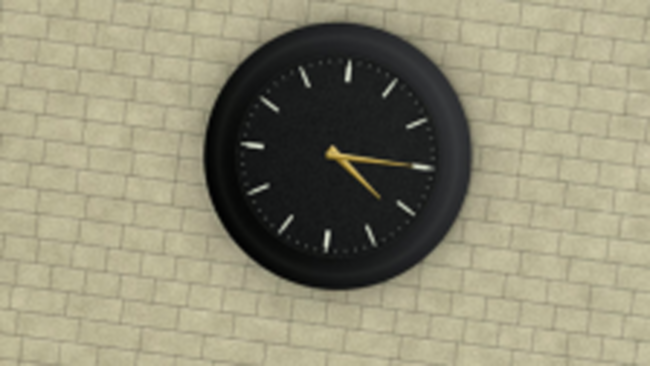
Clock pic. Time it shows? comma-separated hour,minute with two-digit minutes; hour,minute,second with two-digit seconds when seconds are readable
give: 4,15
